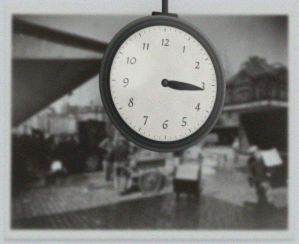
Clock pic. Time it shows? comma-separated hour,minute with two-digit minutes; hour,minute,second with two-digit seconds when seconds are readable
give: 3,16
